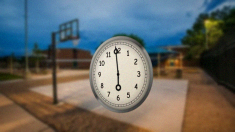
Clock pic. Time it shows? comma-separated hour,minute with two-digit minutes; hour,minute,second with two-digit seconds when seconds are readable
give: 5,59
